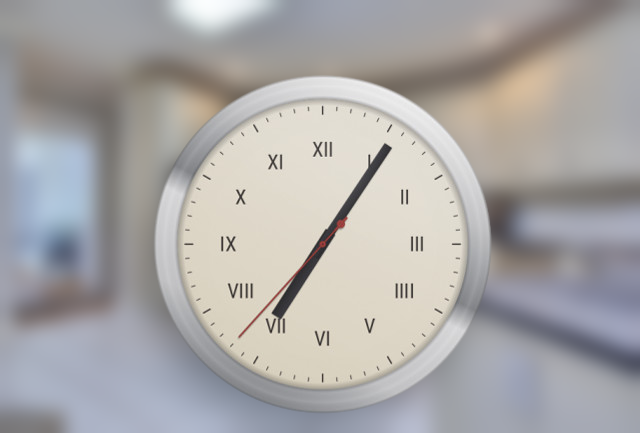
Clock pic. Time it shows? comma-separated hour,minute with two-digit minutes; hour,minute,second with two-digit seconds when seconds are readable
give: 7,05,37
